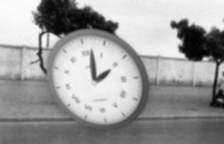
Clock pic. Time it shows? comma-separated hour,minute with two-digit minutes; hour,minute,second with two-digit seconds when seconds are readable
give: 2,02
